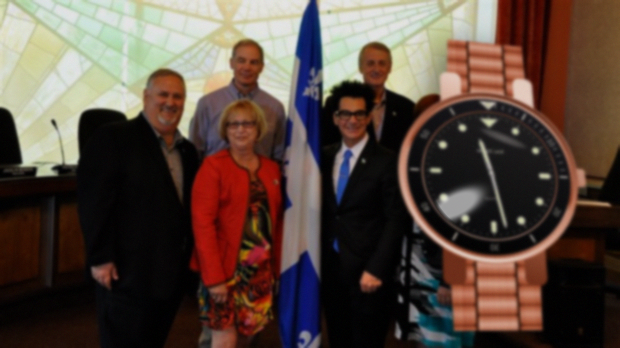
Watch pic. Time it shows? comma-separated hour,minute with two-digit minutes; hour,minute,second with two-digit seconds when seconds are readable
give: 11,28
